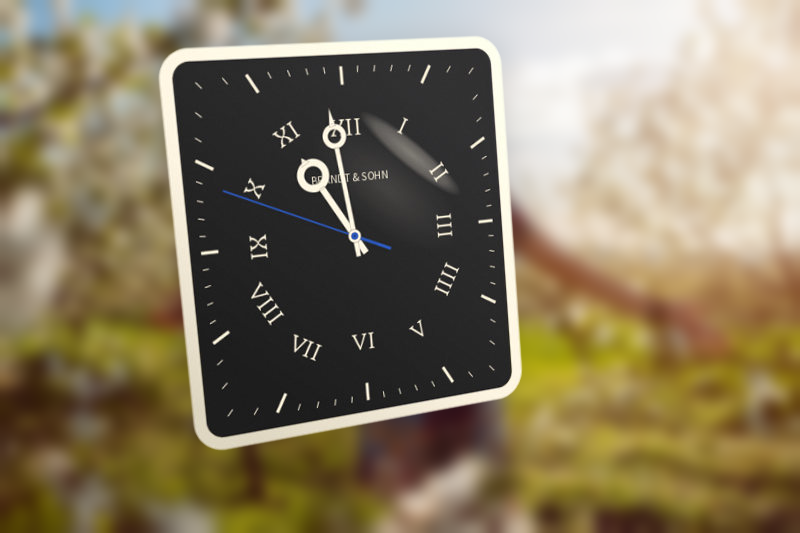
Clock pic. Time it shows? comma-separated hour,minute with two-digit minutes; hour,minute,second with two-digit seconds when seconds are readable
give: 10,58,49
